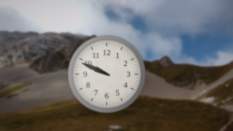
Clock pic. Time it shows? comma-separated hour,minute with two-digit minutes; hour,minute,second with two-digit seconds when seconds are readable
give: 9,49
